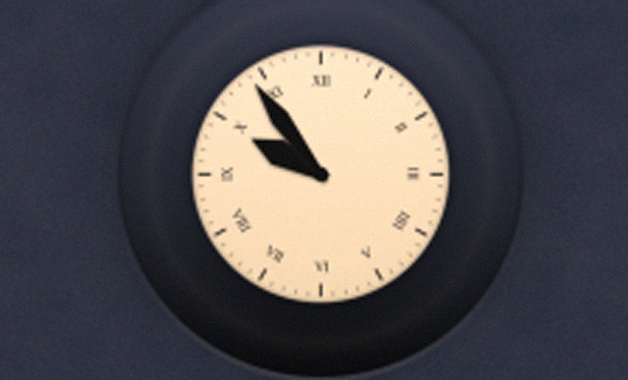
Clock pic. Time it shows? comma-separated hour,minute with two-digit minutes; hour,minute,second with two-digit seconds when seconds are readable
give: 9,54
